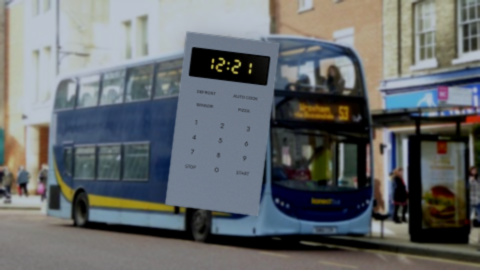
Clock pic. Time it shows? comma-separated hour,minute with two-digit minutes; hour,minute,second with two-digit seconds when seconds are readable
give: 12,21
